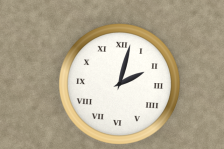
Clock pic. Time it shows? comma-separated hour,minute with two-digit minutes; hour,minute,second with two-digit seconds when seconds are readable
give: 2,02
